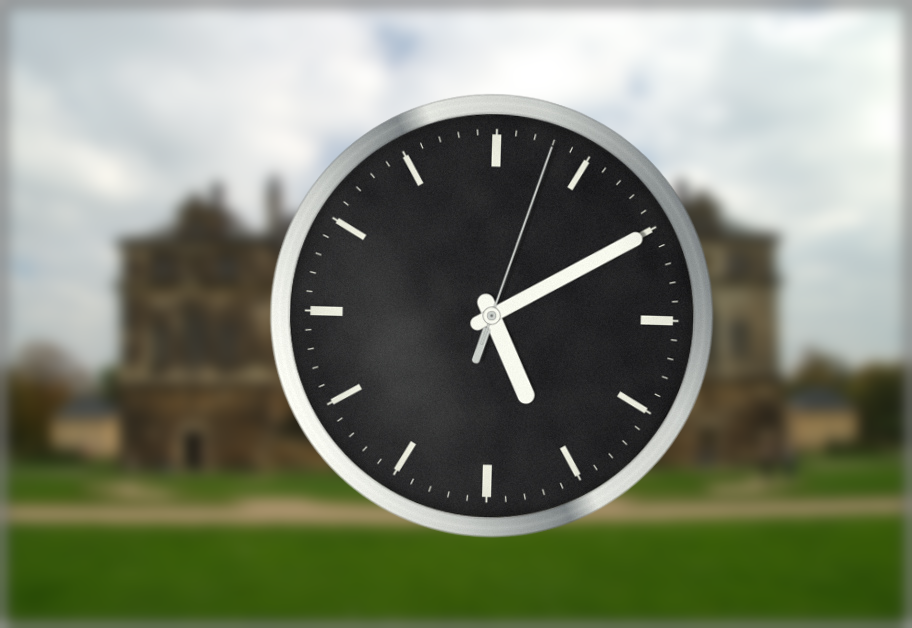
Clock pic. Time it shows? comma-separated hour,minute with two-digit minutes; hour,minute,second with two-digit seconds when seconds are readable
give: 5,10,03
